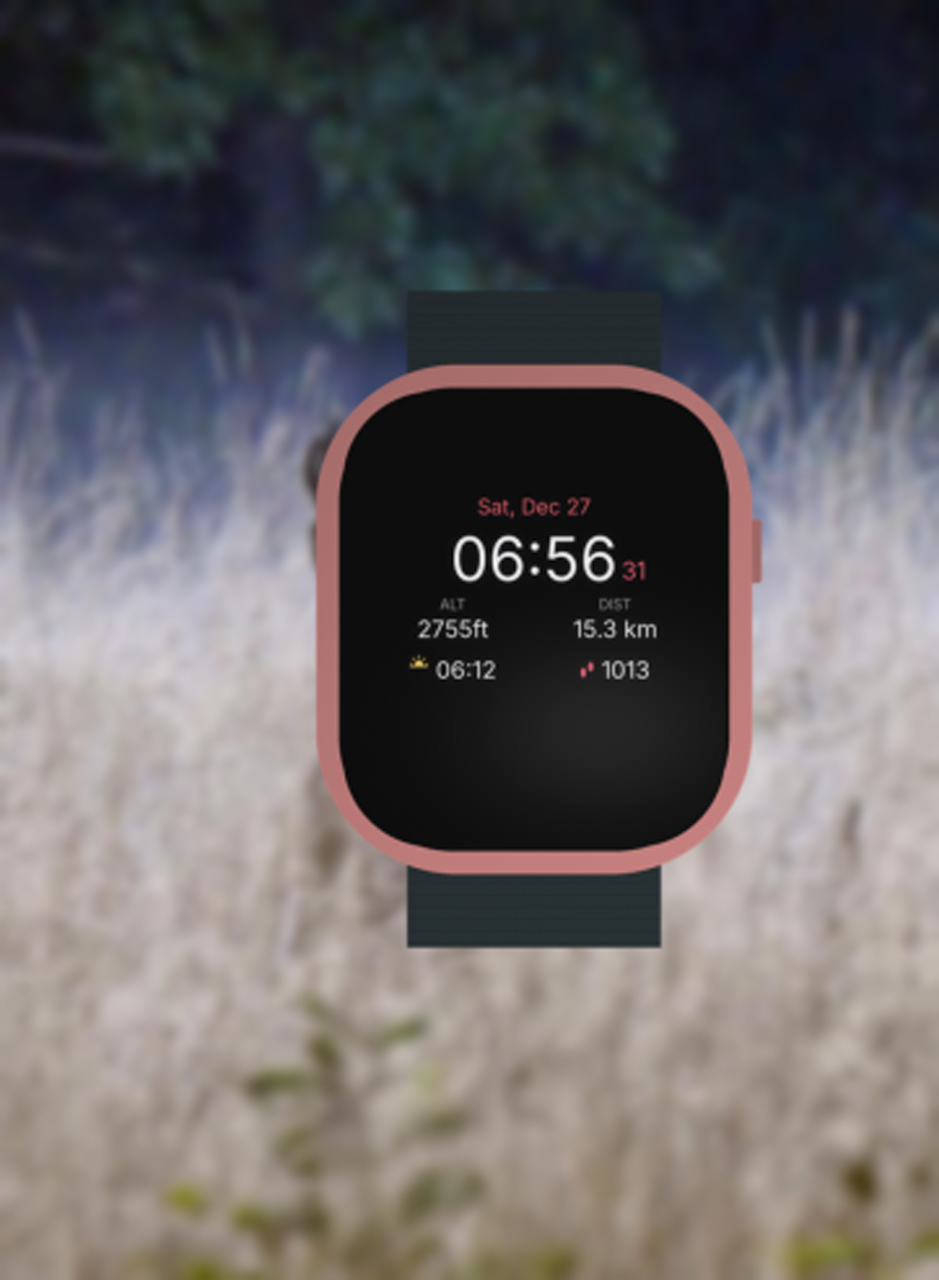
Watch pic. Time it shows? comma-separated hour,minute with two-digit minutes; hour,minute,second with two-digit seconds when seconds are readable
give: 6,56,31
